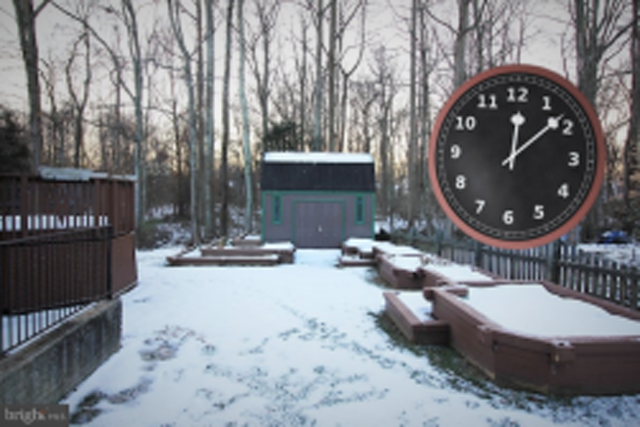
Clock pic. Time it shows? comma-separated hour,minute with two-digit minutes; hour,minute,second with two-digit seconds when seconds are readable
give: 12,08
